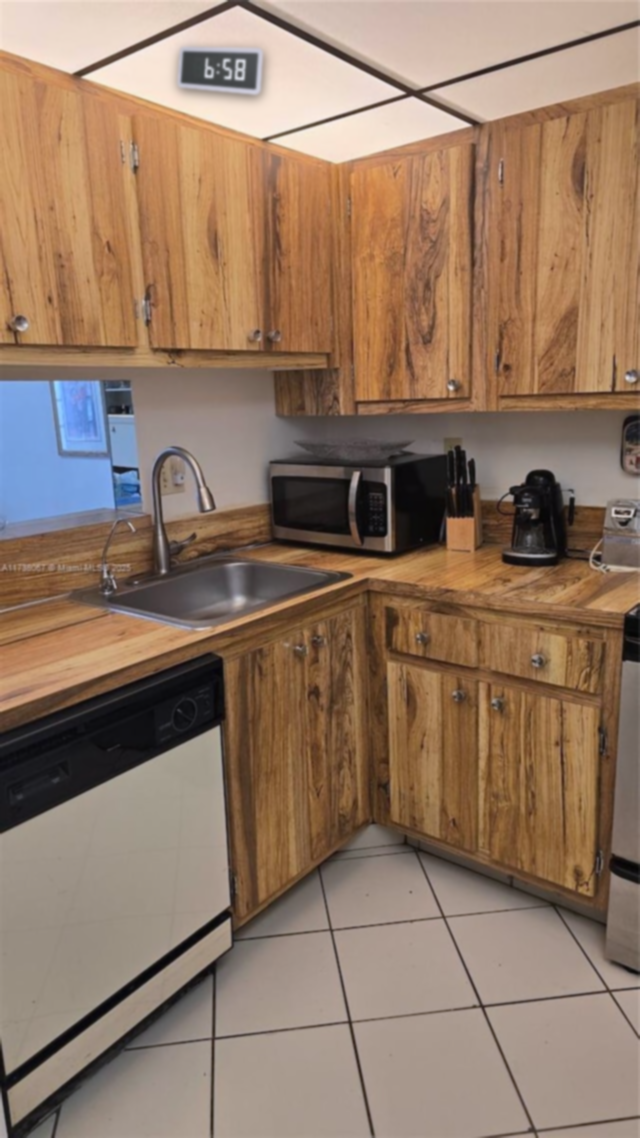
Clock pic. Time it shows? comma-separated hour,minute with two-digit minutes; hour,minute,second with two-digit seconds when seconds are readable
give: 6,58
